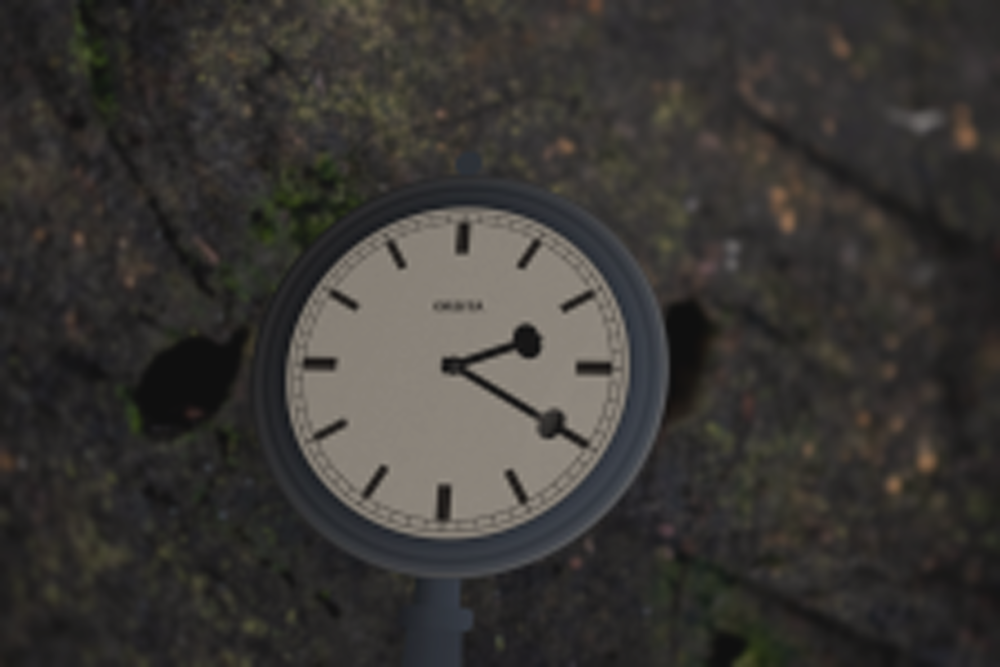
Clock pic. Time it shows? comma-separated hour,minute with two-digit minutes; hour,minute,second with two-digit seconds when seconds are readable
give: 2,20
